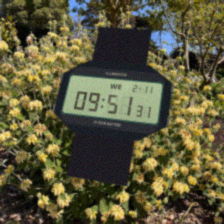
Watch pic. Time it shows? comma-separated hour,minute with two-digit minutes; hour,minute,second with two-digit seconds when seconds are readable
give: 9,51,31
